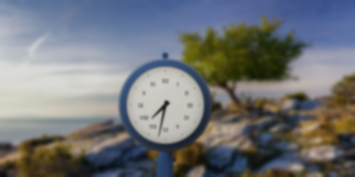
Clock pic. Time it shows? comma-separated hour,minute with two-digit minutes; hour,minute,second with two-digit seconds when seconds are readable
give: 7,32
